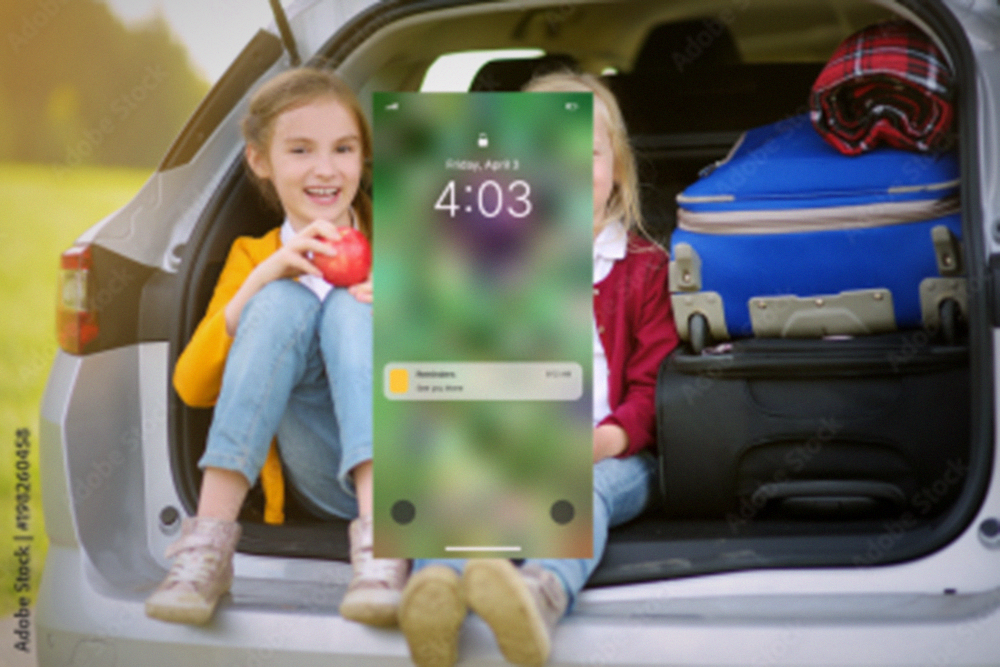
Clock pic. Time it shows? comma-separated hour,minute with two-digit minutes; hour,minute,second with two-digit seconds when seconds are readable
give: 4,03
